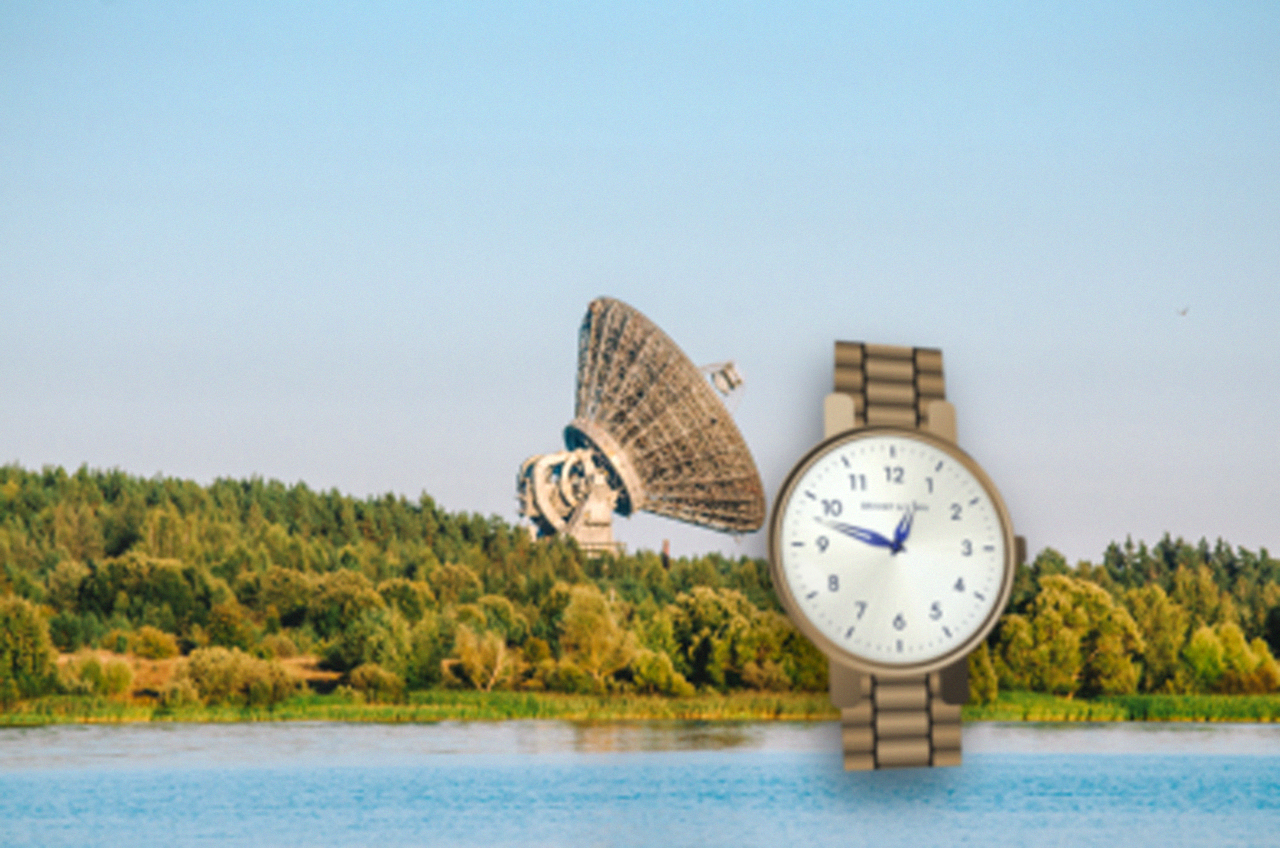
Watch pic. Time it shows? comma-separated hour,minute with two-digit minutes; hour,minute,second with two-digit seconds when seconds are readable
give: 12,48
